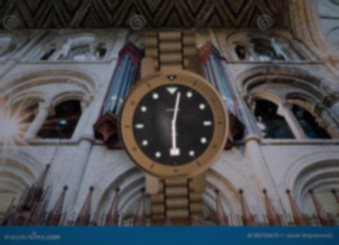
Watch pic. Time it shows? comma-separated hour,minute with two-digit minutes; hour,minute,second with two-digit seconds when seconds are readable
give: 6,02
